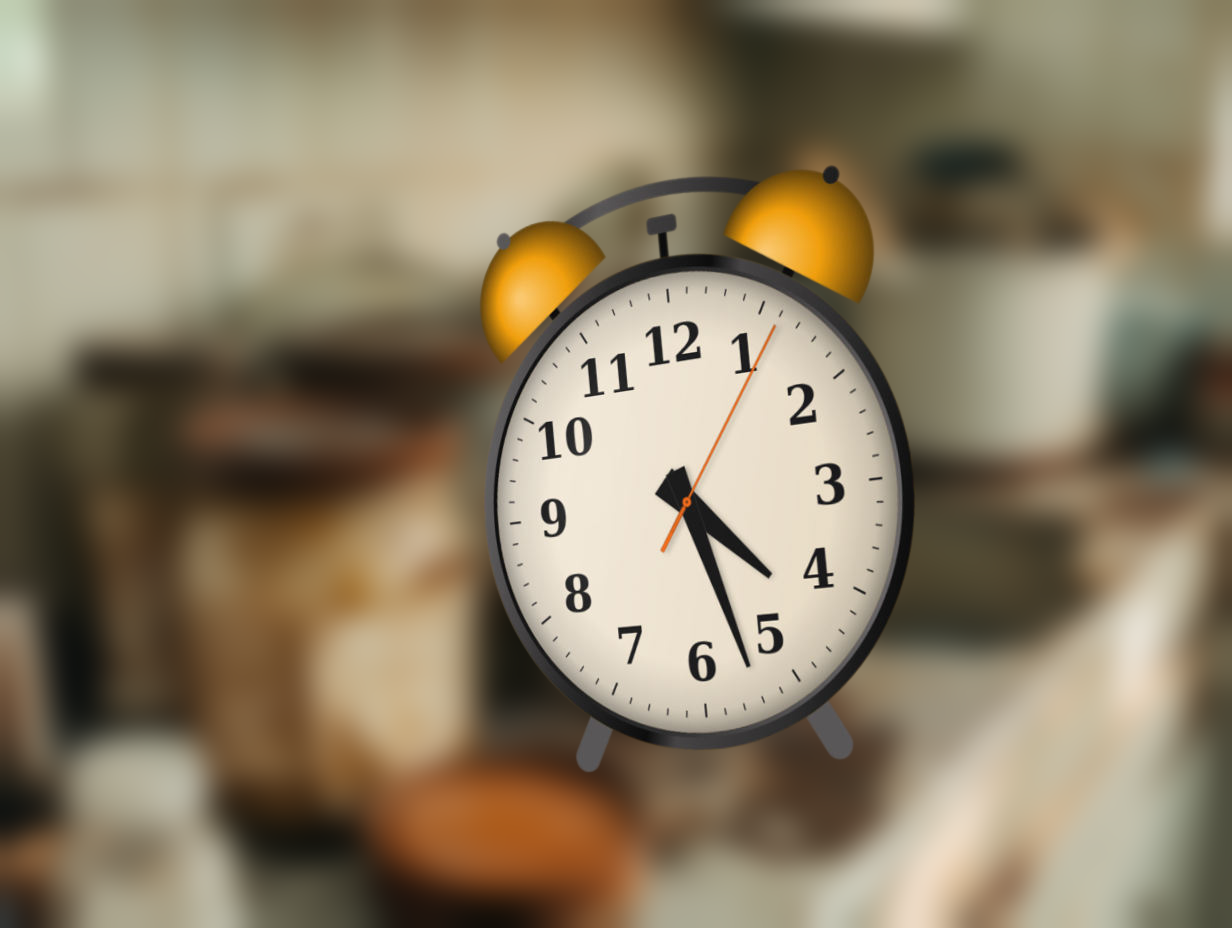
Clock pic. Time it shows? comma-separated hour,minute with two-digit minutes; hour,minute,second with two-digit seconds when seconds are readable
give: 4,27,06
